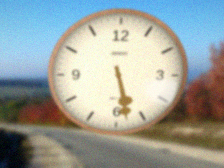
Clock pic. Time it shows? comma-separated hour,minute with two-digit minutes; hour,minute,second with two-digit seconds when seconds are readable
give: 5,28
